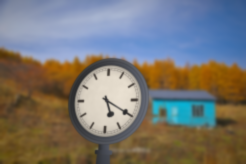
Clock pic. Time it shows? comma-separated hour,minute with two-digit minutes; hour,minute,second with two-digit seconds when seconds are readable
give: 5,20
